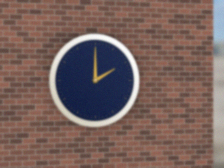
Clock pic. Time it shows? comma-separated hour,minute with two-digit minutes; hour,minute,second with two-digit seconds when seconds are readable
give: 2,00
